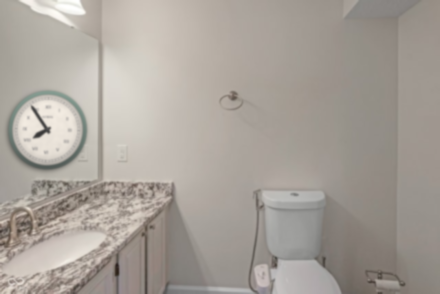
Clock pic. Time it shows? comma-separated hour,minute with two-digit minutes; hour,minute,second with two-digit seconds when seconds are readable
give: 7,54
